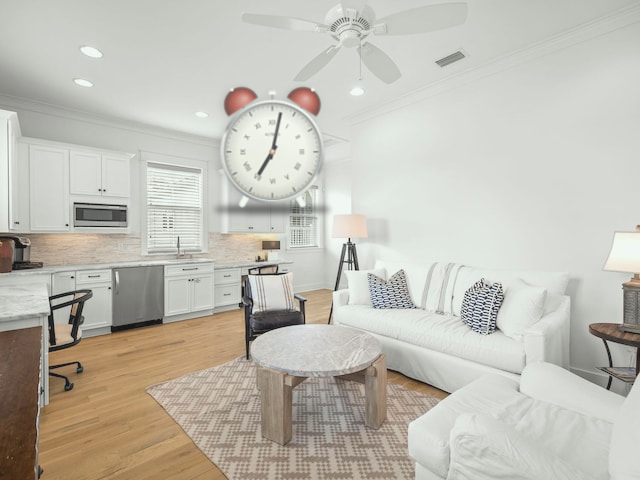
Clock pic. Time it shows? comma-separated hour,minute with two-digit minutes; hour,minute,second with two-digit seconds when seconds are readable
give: 7,02
